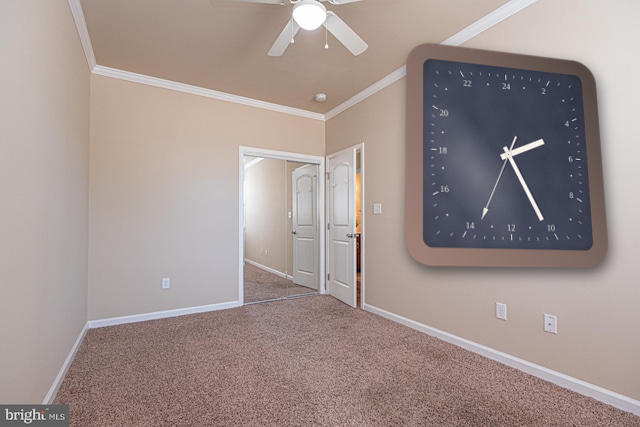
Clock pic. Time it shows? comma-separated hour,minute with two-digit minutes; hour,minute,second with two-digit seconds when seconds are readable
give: 4,25,34
